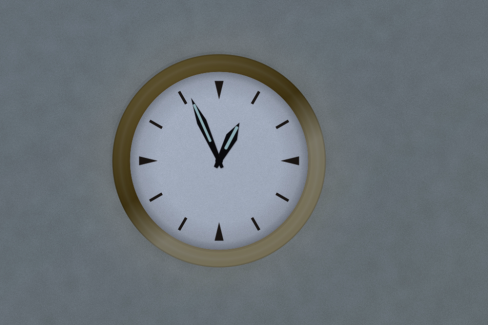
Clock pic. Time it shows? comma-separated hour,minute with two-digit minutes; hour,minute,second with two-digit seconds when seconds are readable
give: 12,56
